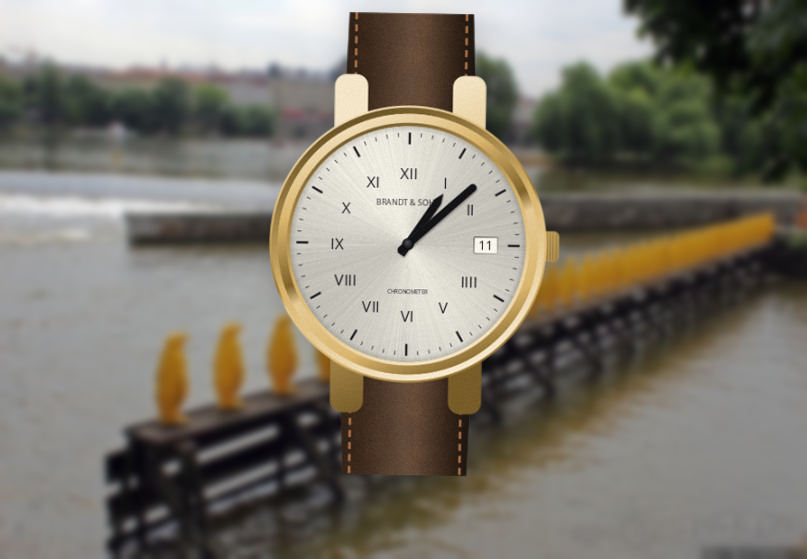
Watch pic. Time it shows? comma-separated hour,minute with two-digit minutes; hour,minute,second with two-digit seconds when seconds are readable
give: 1,08
